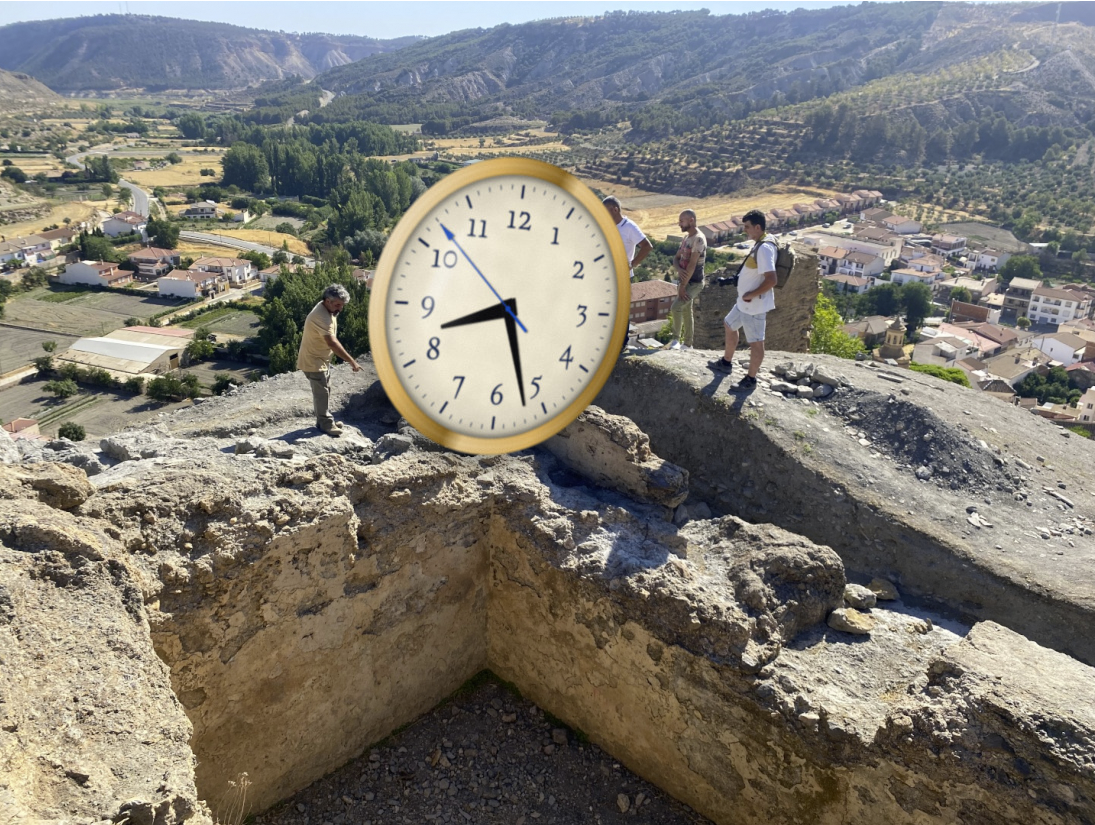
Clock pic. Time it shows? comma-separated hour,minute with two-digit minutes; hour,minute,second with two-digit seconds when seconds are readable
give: 8,26,52
